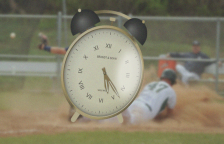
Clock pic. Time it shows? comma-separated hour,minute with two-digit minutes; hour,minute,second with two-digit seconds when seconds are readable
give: 5,23
